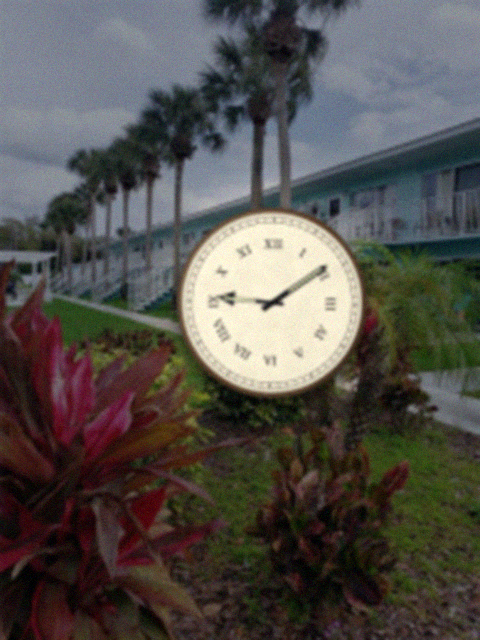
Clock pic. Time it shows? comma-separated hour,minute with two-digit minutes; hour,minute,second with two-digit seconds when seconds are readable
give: 9,09
